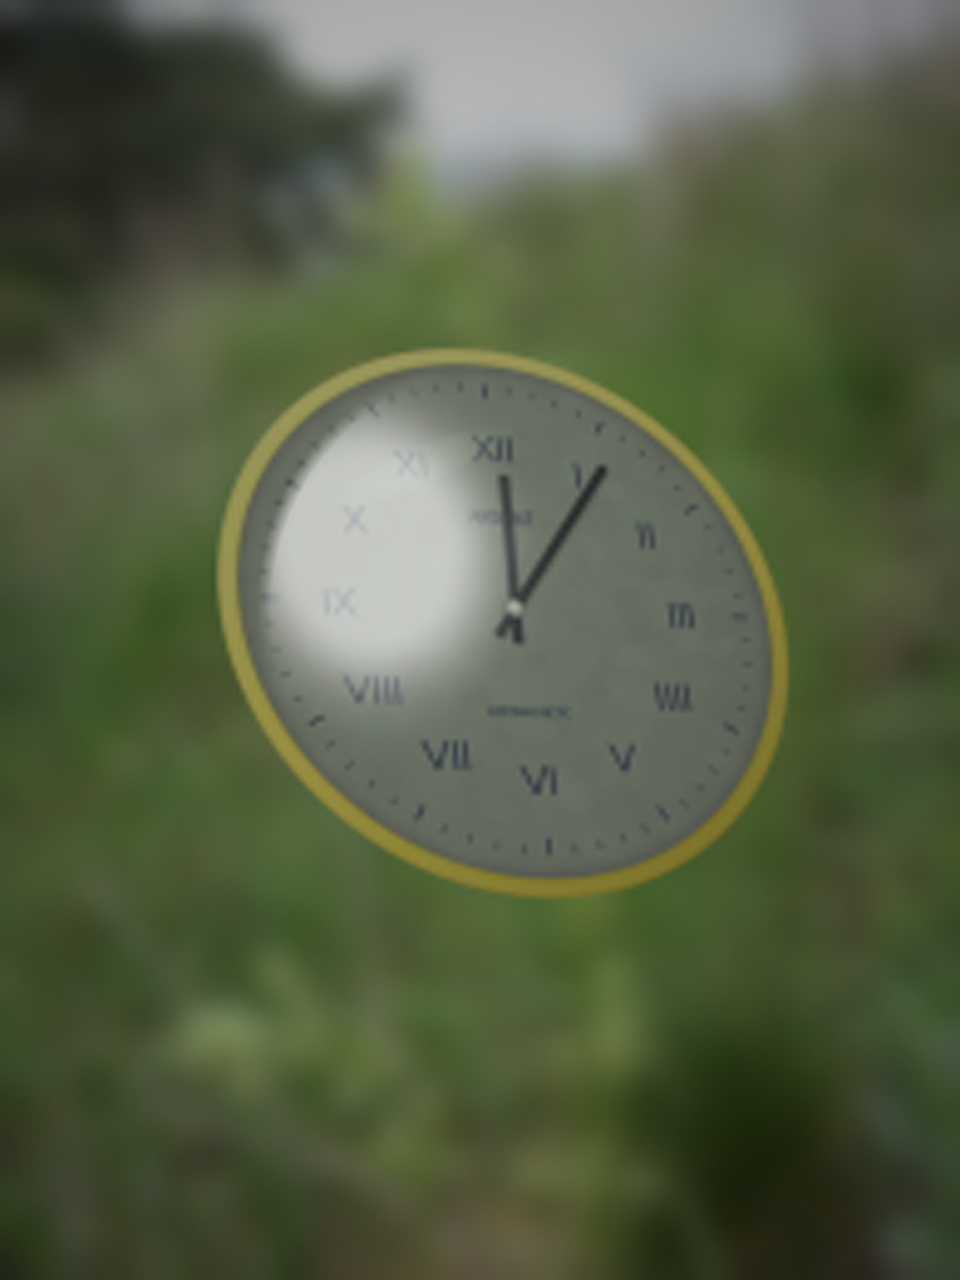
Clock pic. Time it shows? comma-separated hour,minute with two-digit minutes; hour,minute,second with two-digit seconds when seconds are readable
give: 12,06
